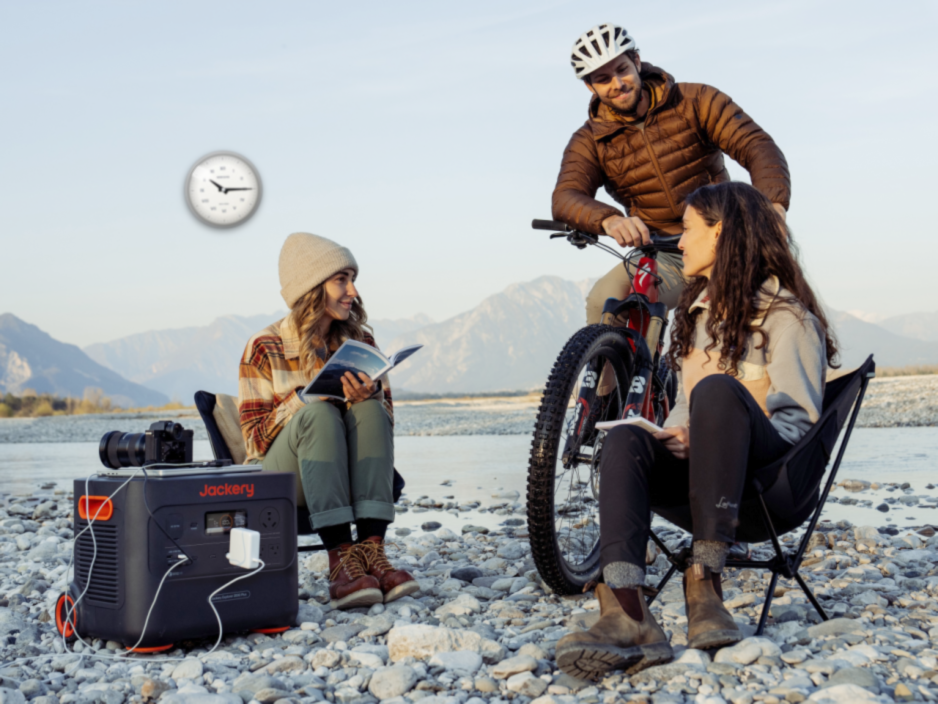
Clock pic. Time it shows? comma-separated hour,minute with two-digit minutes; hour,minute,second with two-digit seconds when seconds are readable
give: 10,15
